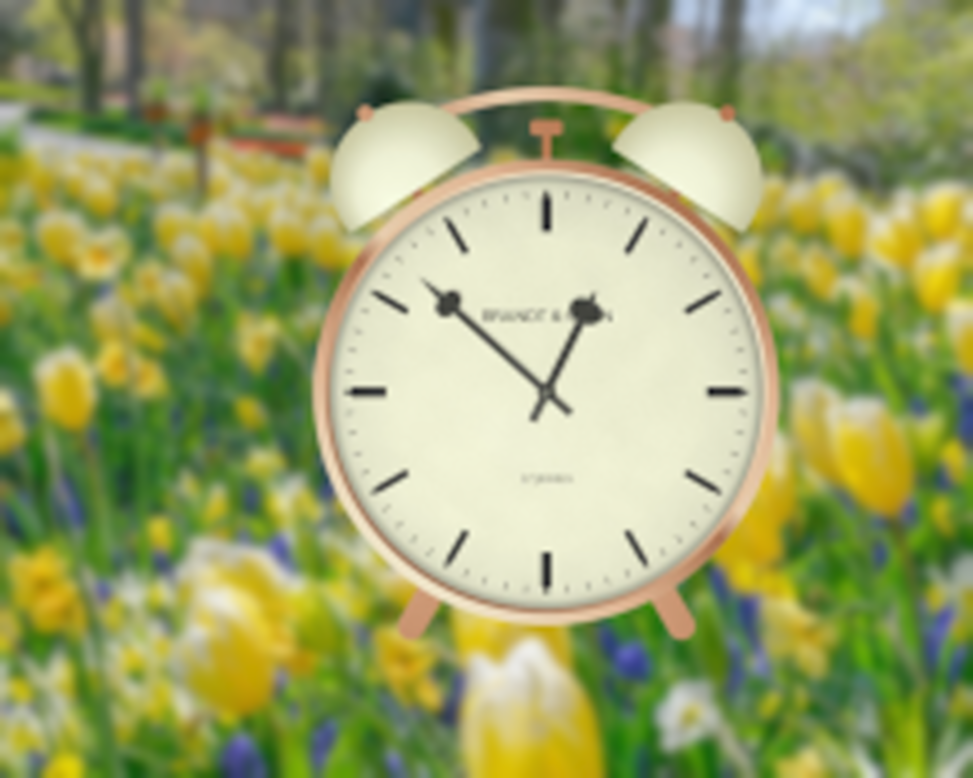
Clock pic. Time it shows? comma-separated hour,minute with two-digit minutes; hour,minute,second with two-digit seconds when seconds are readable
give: 12,52
